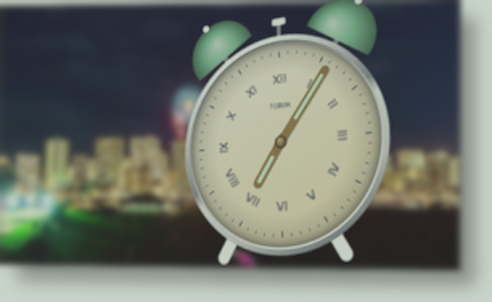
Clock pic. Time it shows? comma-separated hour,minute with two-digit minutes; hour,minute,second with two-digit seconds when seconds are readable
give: 7,06
